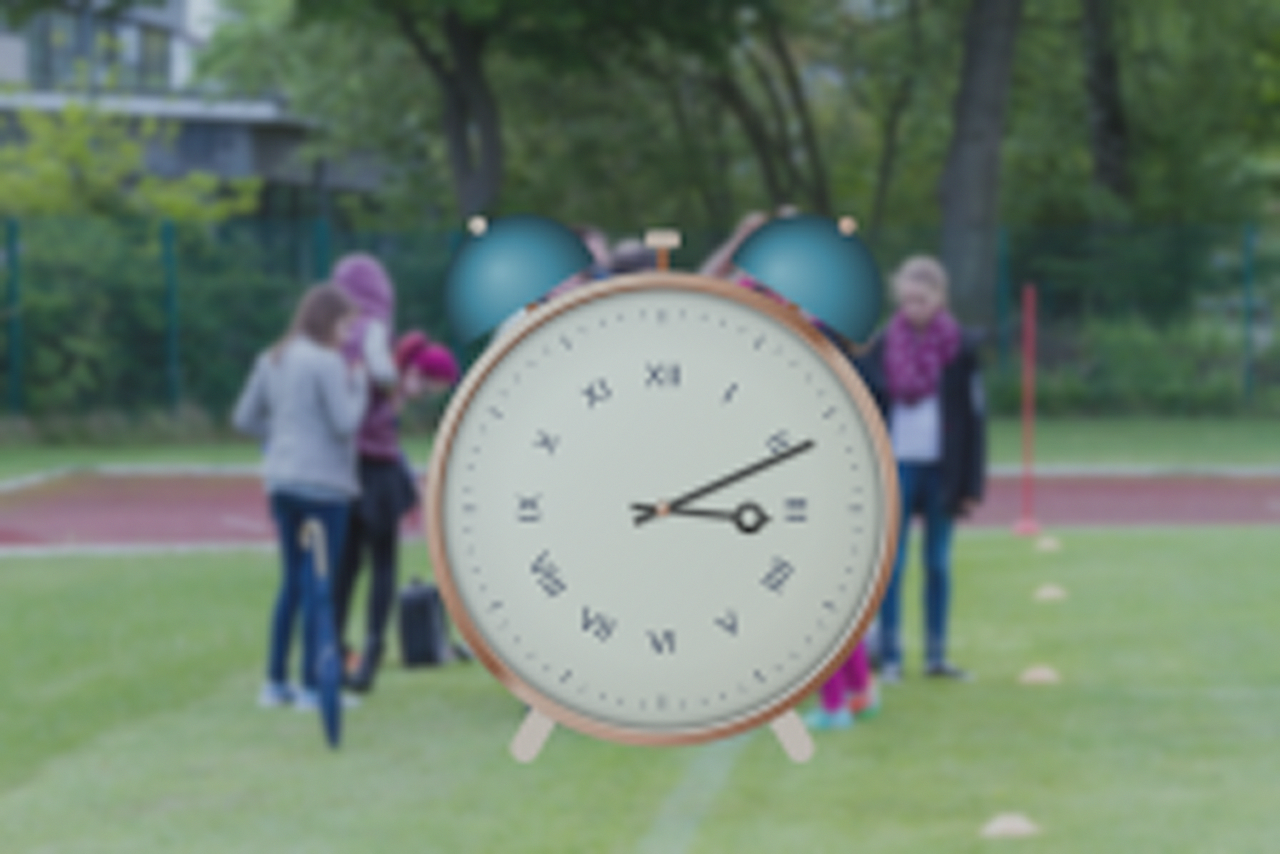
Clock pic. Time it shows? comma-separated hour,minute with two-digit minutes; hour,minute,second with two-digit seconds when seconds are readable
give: 3,11
